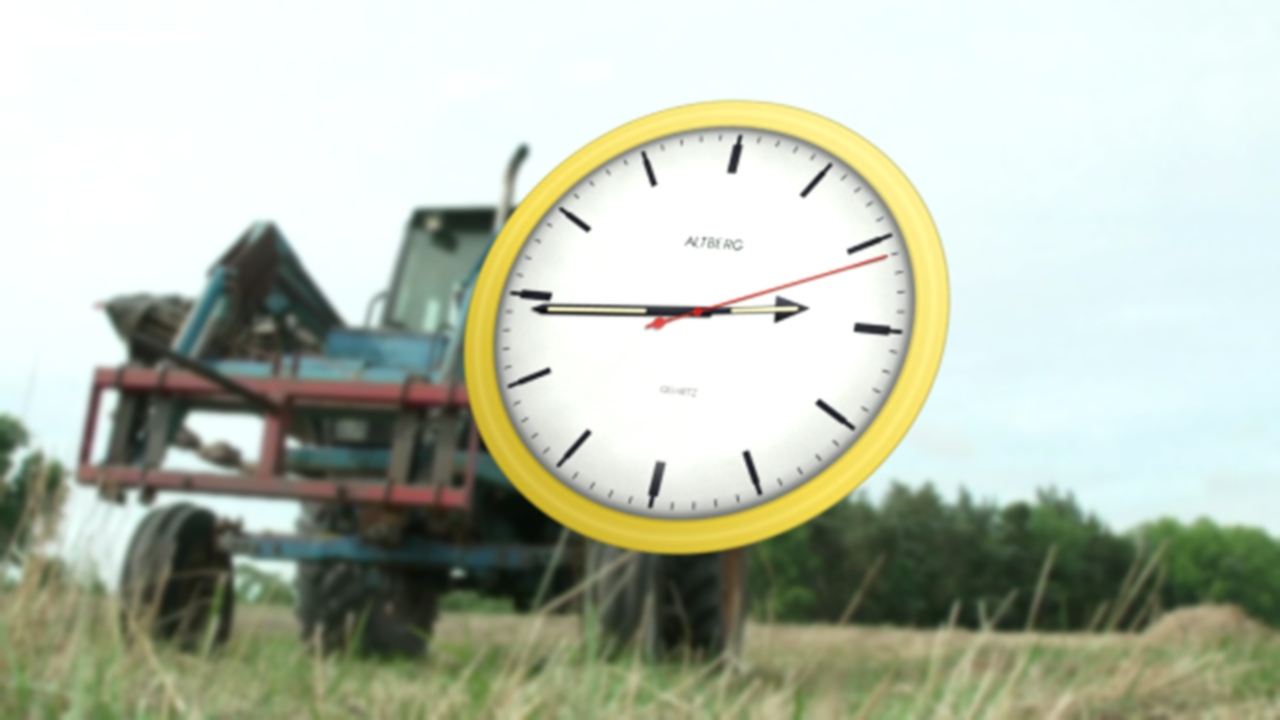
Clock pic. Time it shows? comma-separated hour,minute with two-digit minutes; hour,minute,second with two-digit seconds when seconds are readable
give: 2,44,11
